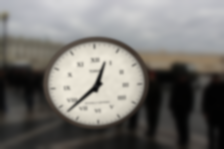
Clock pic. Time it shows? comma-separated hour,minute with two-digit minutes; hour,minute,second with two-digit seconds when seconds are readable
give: 12,38
